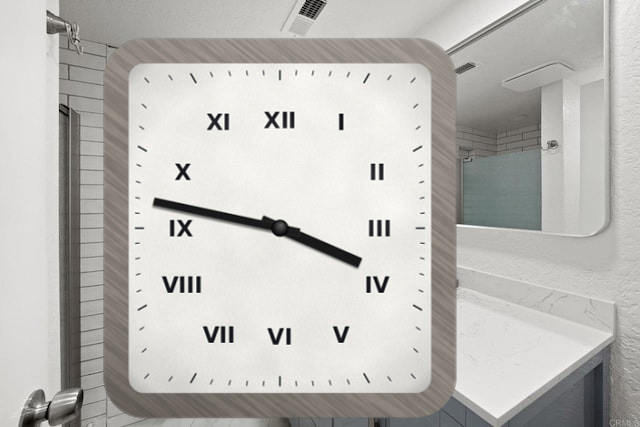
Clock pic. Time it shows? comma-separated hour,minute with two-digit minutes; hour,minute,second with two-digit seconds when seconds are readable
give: 3,47
